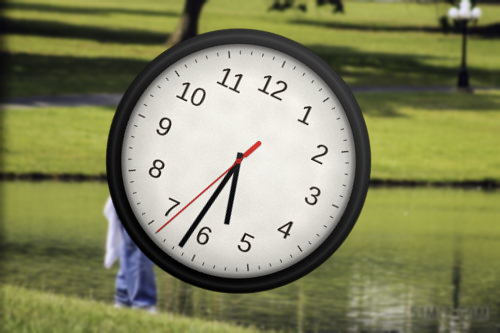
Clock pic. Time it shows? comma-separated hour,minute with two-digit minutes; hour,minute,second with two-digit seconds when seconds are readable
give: 5,31,34
